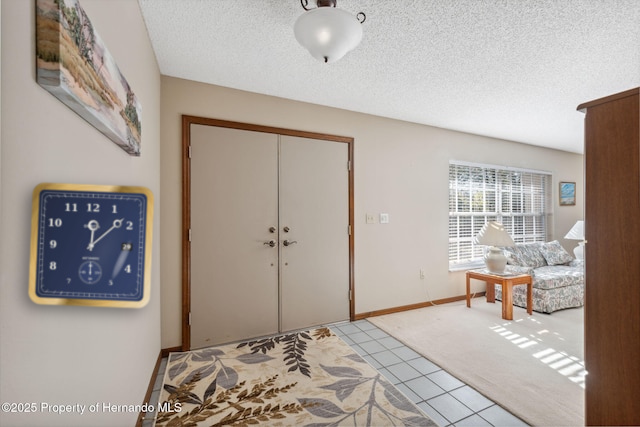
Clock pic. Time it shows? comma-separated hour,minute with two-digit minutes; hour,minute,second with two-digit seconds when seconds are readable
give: 12,08
